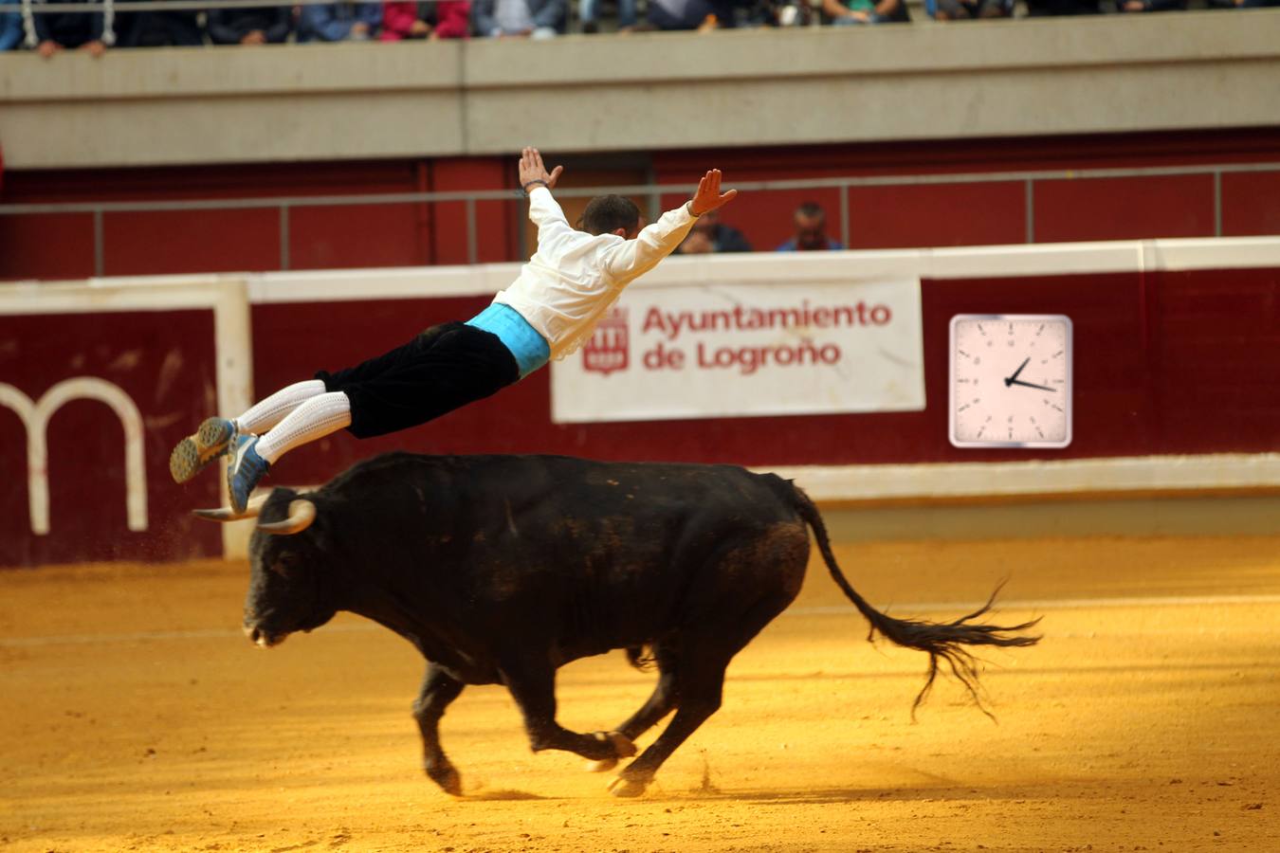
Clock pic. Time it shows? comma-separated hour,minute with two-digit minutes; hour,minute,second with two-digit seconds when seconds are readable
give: 1,17
